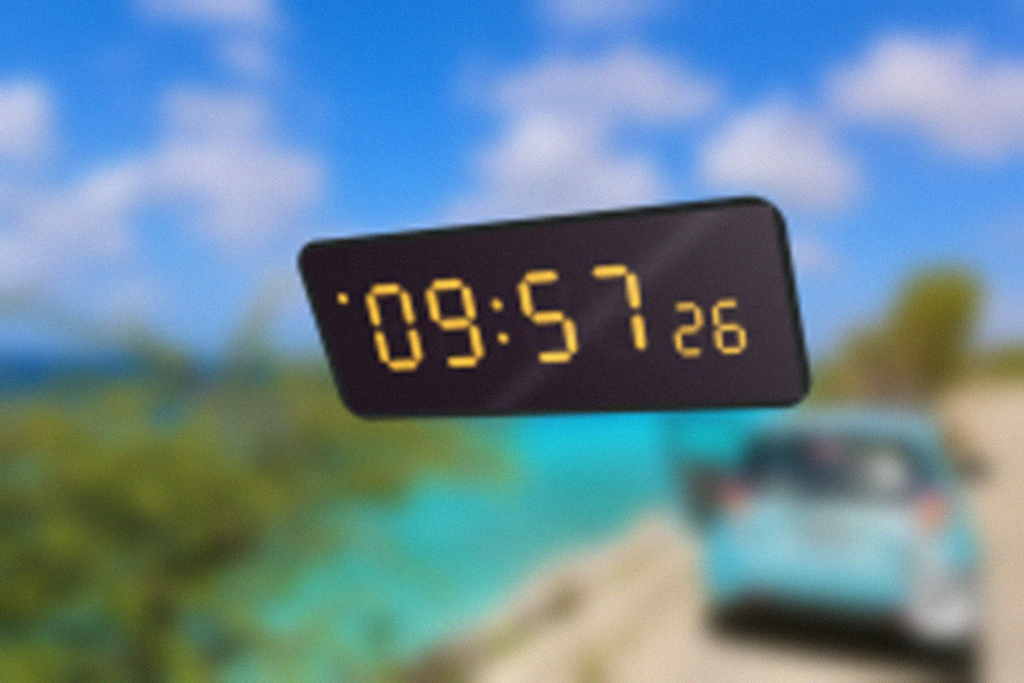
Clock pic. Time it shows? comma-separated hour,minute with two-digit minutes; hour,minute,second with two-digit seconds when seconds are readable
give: 9,57,26
